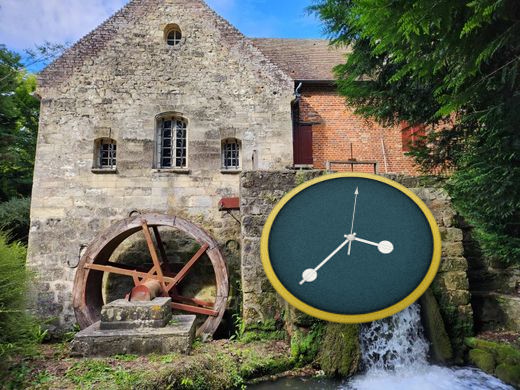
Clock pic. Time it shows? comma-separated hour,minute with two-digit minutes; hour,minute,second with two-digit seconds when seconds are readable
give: 3,37,01
